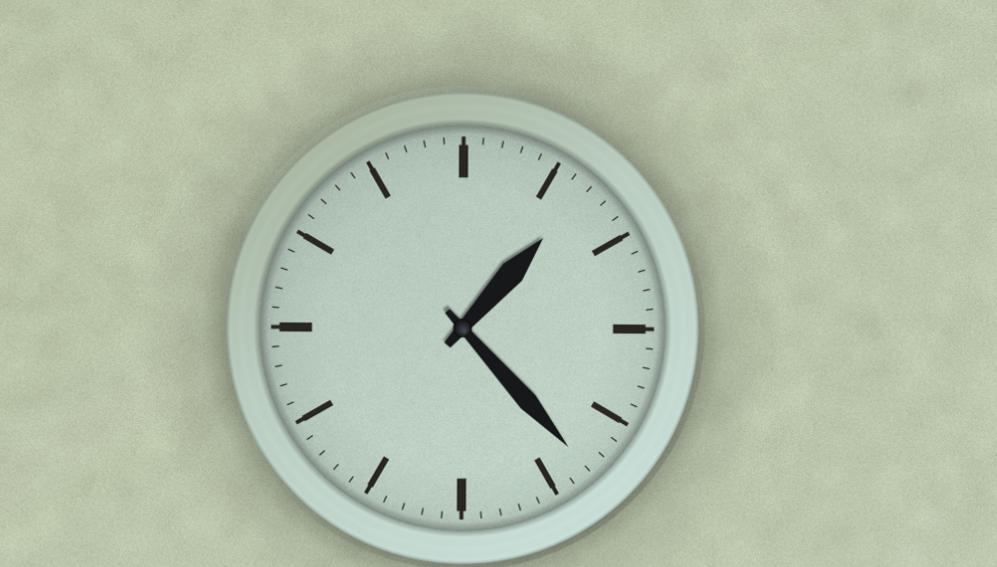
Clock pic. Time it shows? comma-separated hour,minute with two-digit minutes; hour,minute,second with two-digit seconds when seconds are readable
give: 1,23
